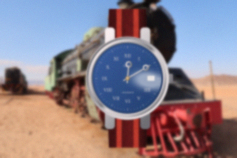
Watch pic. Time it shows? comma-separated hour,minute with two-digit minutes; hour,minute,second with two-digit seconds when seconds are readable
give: 12,10
